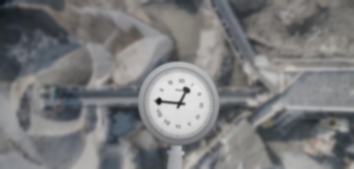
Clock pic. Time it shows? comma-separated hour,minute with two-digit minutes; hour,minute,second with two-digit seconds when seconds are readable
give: 12,45
